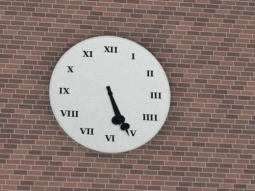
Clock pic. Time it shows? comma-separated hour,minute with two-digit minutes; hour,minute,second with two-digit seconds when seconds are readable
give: 5,26
